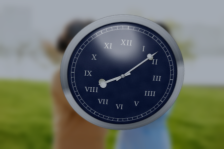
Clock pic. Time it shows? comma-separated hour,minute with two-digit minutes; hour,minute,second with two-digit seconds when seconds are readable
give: 8,08
